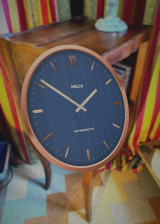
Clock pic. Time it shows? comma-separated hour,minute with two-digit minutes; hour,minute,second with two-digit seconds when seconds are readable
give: 1,51
